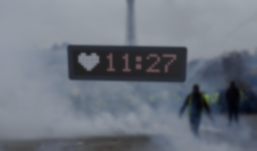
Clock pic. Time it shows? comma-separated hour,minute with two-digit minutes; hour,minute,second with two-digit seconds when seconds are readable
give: 11,27
